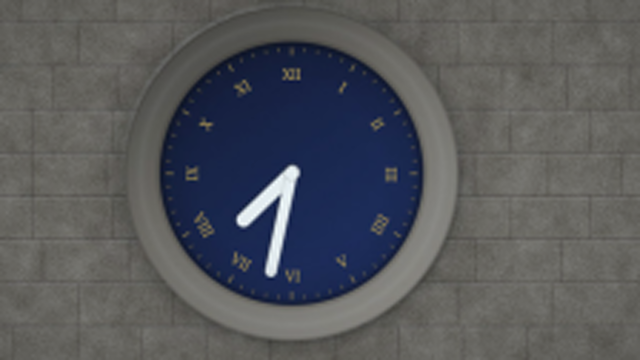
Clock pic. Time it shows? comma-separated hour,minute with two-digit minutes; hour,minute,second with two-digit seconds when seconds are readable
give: 7,32
